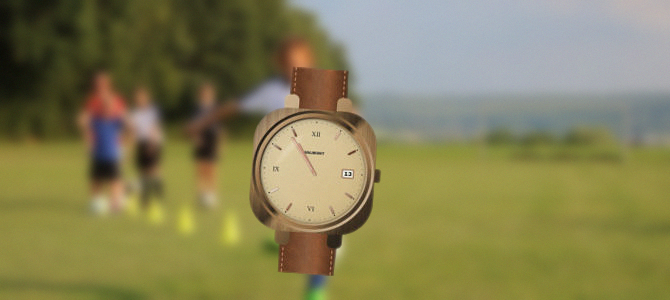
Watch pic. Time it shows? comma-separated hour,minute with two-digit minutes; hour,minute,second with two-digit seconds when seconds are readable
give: 10,54
